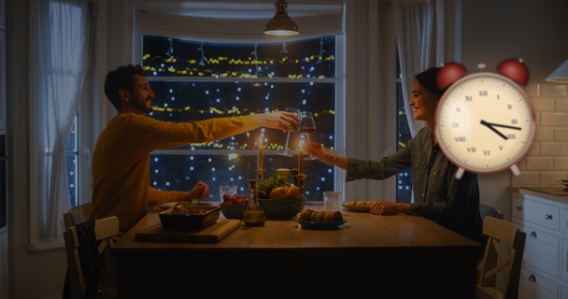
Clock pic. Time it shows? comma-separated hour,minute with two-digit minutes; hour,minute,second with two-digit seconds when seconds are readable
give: 4,17
